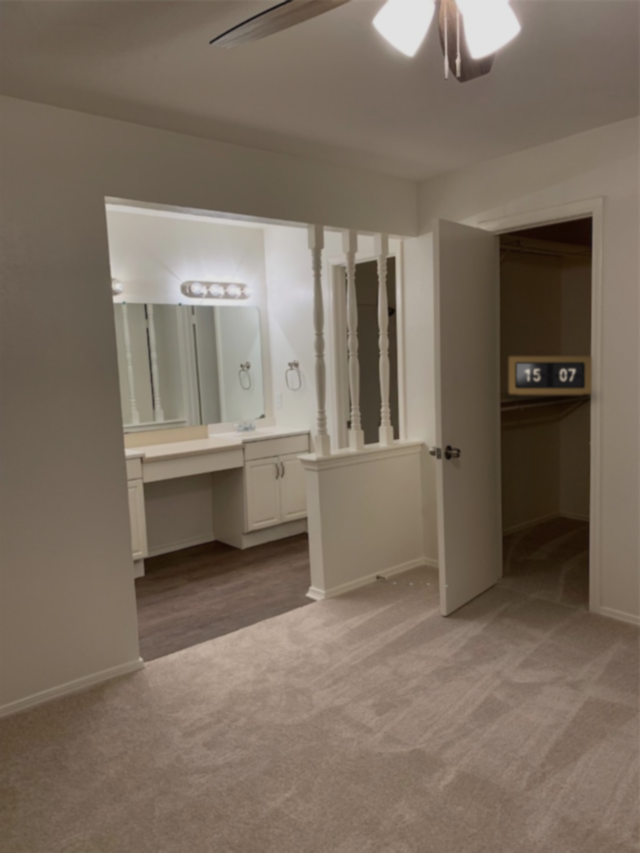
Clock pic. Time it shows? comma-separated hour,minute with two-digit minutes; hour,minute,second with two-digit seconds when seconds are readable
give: 15,07
